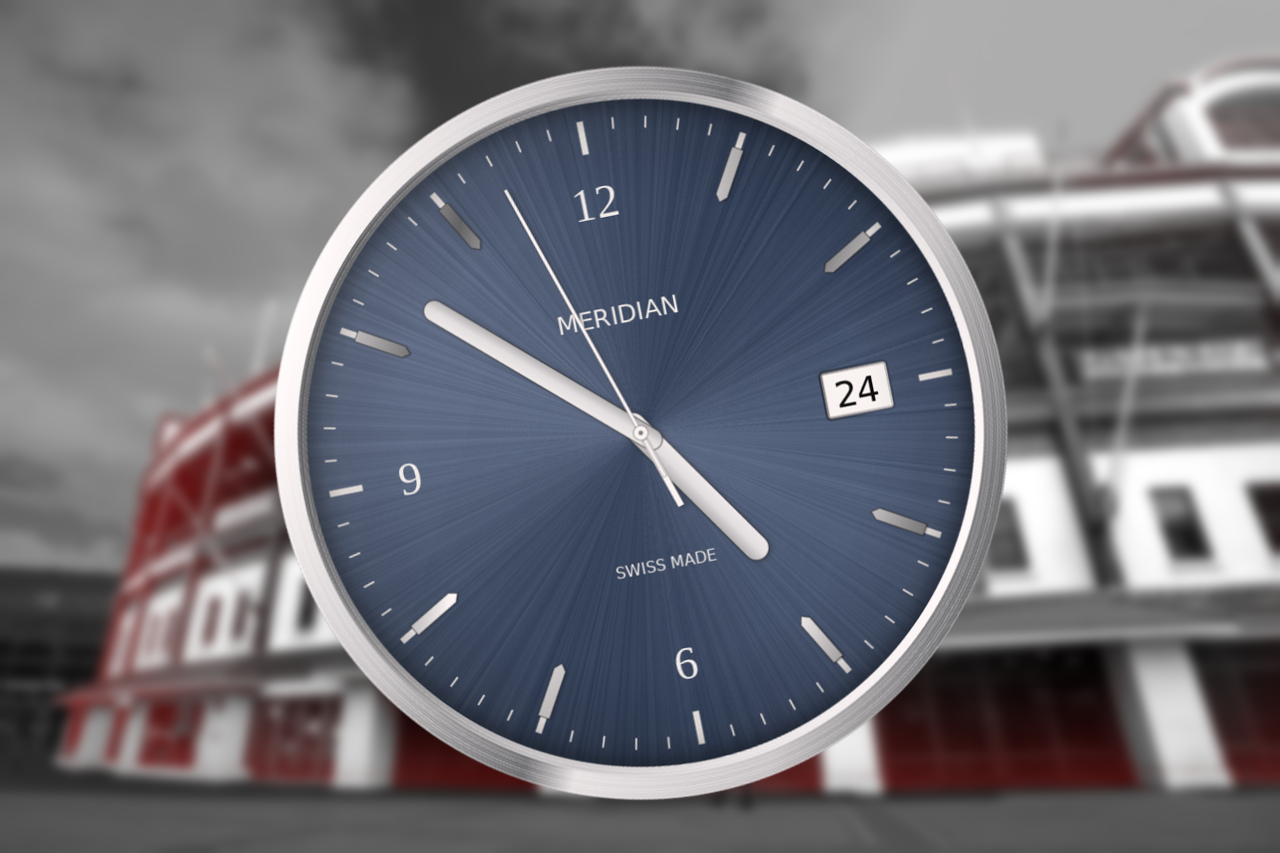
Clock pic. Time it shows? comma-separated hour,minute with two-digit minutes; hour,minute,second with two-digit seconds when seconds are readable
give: 4,51,57
